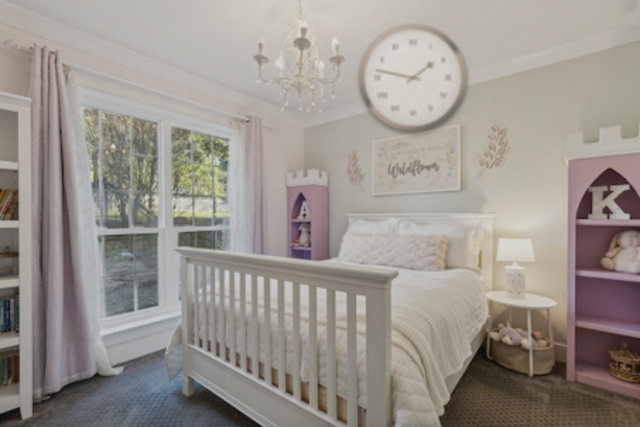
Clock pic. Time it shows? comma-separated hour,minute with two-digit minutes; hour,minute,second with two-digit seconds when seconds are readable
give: 1,47
